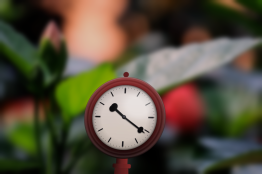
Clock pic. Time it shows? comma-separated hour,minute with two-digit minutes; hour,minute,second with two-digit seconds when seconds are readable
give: 10,21
